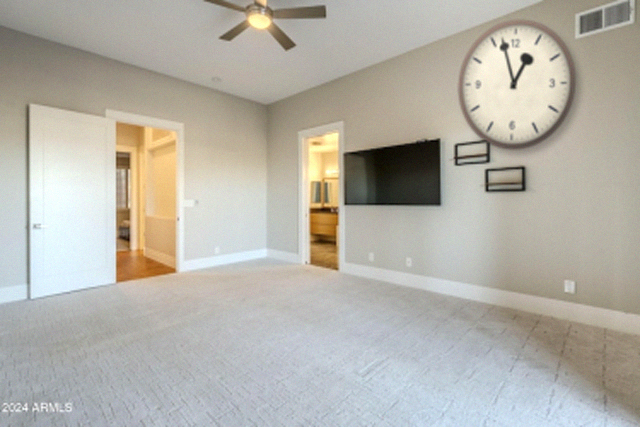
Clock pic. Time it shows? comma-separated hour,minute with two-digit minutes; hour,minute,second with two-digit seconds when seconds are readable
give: 12,57
